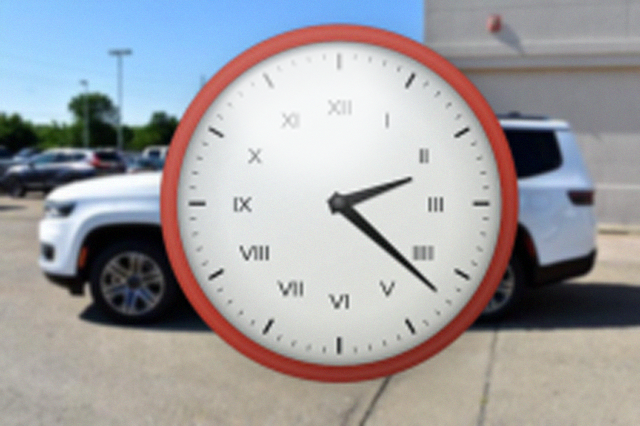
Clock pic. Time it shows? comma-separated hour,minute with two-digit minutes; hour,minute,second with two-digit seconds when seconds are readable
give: 2,22
